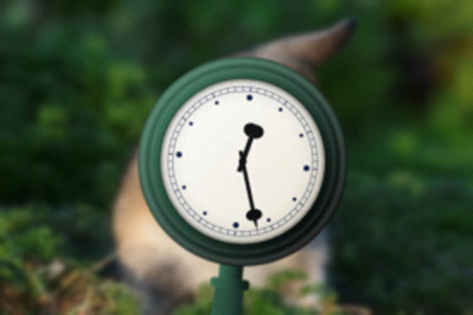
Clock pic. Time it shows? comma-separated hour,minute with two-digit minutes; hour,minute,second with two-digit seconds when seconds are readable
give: 12,27
